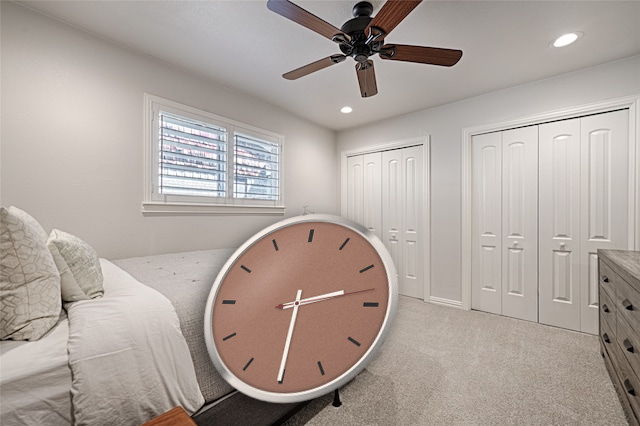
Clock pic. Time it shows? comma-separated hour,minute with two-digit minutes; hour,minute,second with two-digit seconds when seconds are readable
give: 2,30,13
